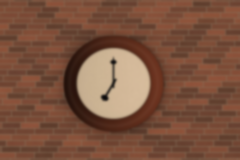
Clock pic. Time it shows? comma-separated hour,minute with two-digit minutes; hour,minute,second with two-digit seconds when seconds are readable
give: 7,00
